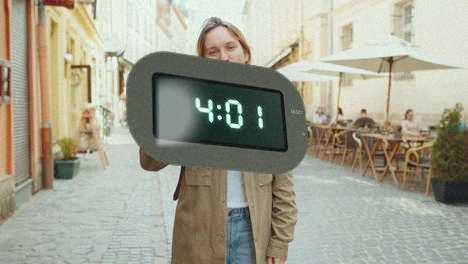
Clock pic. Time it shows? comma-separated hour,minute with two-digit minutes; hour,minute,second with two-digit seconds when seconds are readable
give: 4,01
